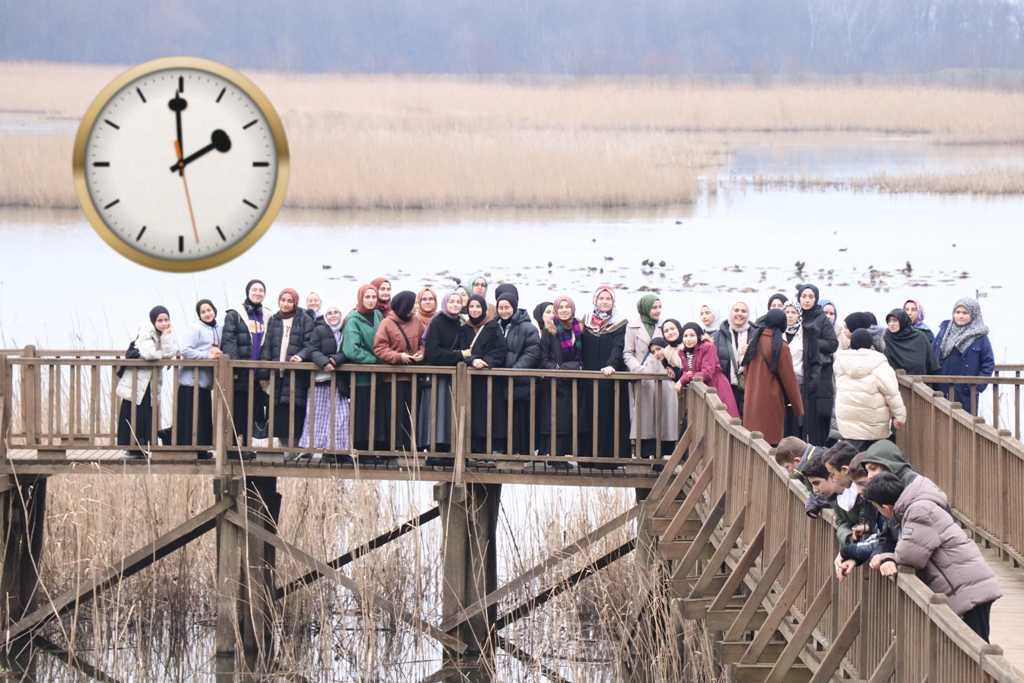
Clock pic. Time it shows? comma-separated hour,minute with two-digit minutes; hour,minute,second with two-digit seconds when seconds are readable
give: 1,59,28
